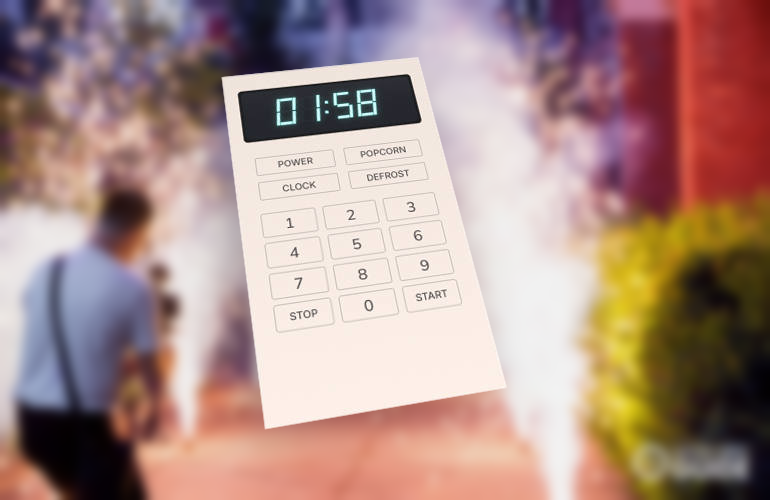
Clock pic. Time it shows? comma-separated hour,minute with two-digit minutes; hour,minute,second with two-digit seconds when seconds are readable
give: 1,58
